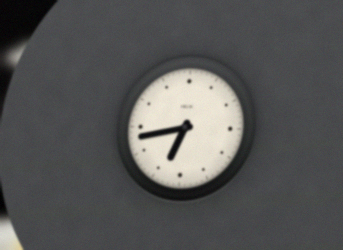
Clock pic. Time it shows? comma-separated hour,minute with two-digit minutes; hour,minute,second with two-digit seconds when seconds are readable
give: 6,43
